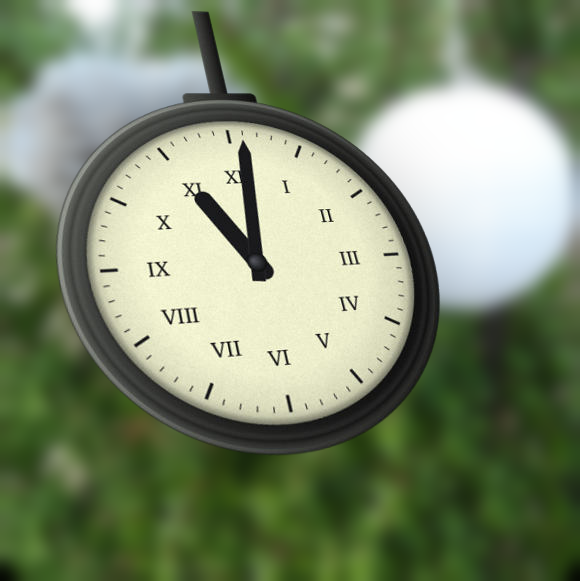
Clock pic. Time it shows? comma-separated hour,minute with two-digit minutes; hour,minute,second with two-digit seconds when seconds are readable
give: 11,01
